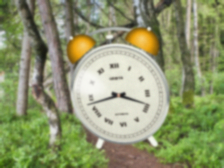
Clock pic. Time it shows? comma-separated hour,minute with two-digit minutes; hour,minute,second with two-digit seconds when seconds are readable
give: 3,43
